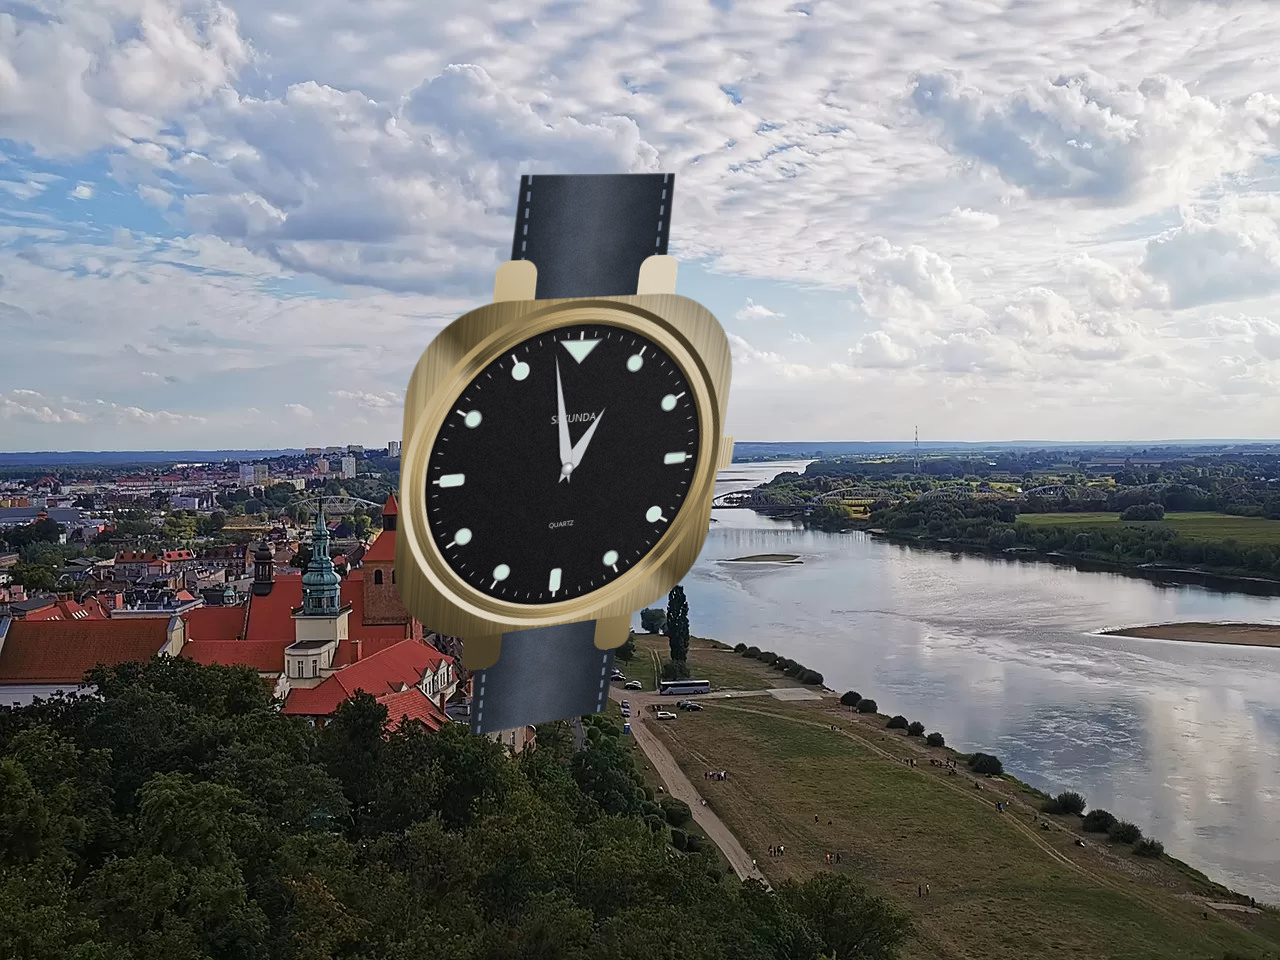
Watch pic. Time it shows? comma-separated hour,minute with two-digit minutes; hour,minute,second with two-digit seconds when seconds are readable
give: 12,58
